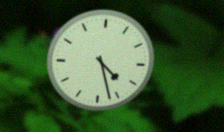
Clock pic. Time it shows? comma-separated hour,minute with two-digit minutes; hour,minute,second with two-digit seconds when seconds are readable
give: 4,27
